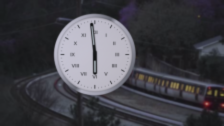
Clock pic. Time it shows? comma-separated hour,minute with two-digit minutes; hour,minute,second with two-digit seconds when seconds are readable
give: 5,59
